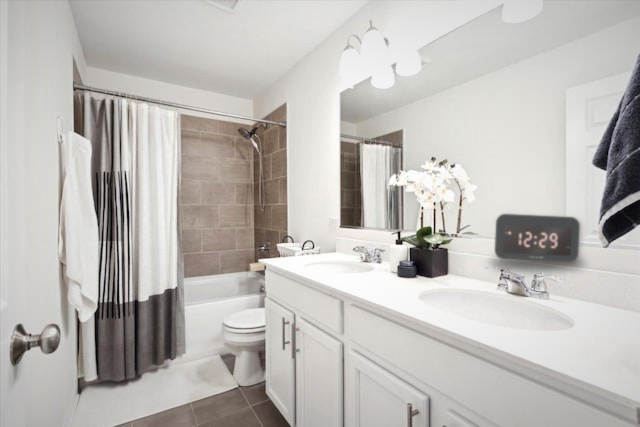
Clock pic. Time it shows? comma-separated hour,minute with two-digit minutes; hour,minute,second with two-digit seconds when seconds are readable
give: 12,29
